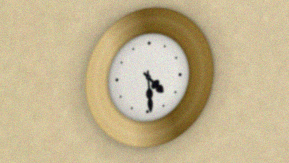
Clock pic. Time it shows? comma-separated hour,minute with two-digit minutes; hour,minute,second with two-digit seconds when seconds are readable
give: 4,29
